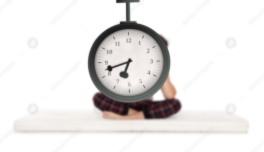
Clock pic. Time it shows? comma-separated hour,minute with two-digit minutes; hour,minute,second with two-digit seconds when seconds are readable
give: 6,42
